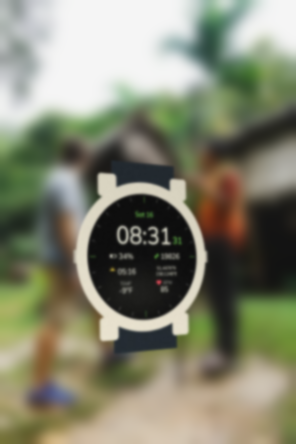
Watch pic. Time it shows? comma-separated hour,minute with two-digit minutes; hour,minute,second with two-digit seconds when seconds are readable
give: 8,31
